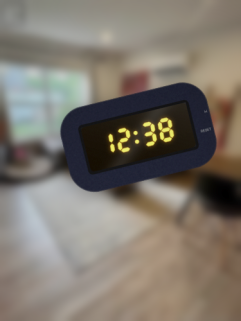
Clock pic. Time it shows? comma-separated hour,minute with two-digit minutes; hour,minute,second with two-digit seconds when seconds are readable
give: 12,38
